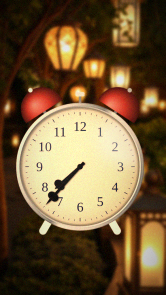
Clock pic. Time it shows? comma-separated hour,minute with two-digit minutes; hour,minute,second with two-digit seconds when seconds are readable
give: 7,37
